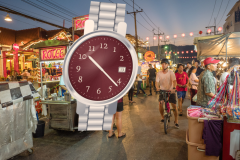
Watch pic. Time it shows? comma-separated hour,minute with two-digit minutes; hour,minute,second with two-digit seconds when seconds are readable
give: 10,22
